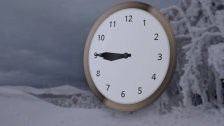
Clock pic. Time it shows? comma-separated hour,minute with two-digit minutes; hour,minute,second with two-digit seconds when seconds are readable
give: 8,45
